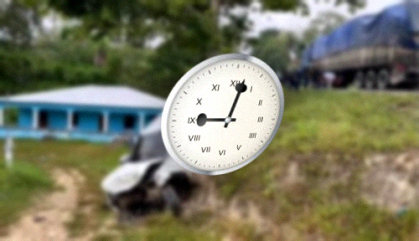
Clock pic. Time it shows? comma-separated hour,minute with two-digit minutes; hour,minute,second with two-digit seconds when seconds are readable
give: 9,02
